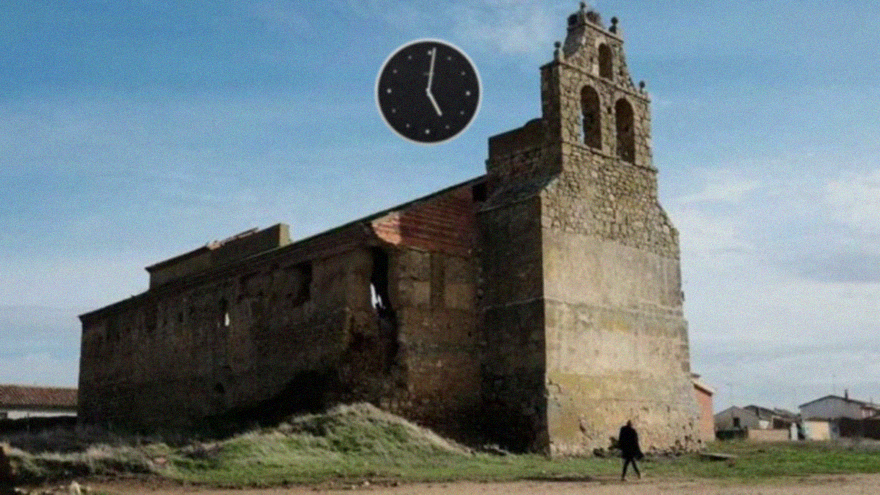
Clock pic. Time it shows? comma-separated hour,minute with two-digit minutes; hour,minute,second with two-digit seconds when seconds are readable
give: 5,01
